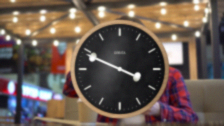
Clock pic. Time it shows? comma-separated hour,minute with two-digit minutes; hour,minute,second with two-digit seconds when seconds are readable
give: 3,49
